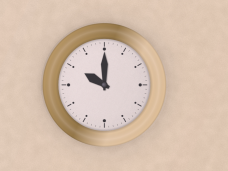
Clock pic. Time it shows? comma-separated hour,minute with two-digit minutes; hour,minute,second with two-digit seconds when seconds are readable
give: 10,00
